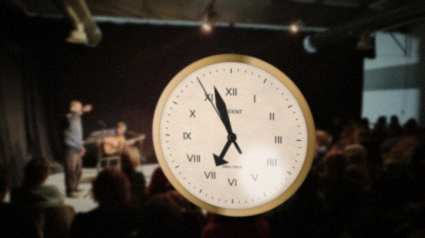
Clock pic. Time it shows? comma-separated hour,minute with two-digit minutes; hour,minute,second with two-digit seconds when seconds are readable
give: 6,56,55
